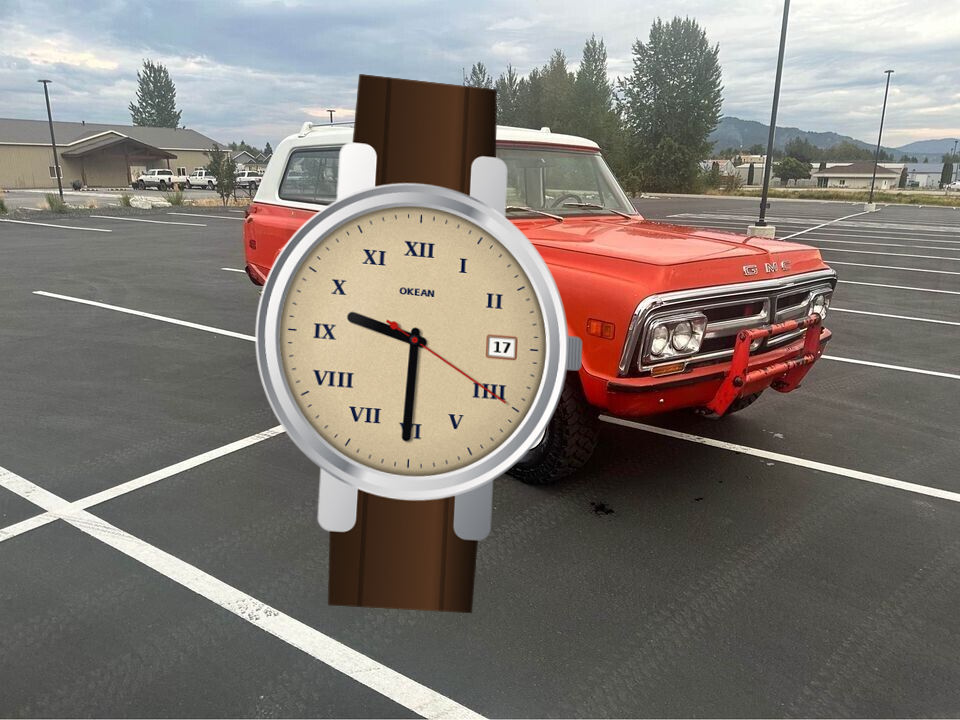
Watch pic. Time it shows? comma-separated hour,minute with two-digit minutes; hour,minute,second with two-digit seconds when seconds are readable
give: 9,30,20
